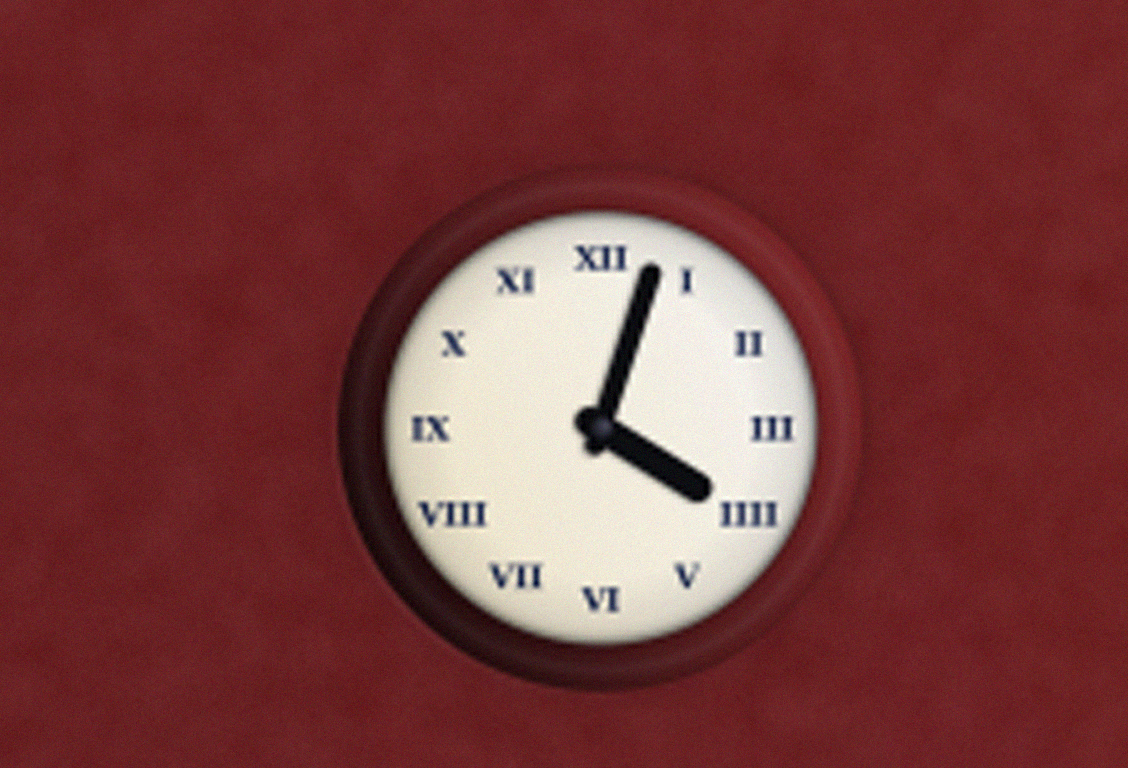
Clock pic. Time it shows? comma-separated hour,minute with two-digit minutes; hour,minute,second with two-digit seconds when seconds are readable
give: 4,03
